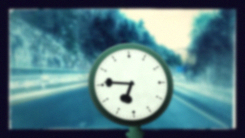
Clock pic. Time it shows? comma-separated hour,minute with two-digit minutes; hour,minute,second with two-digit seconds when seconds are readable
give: 6,46
